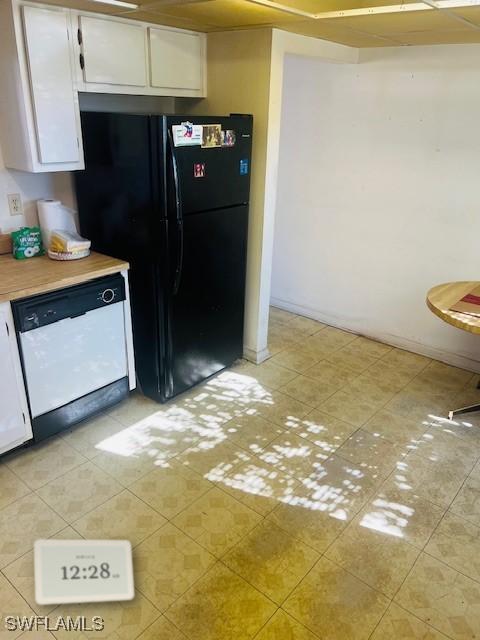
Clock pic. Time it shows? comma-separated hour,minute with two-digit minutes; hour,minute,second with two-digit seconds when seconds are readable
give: 12,28
